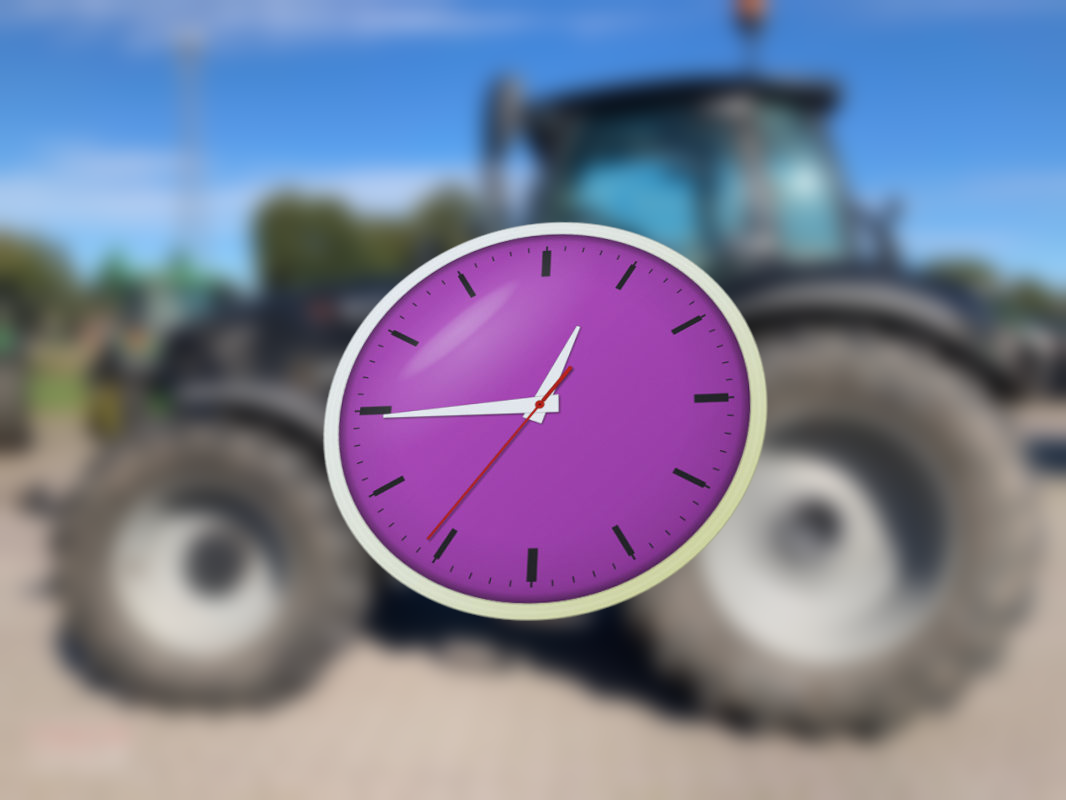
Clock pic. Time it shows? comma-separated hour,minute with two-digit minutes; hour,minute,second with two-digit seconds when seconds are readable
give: 12,44,36
